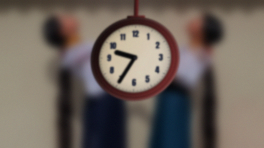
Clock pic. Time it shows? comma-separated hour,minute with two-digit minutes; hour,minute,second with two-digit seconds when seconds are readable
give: 9,35
